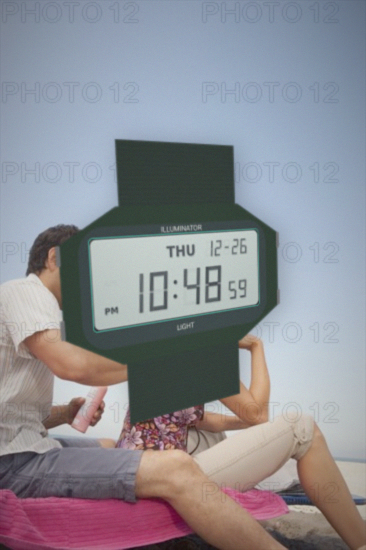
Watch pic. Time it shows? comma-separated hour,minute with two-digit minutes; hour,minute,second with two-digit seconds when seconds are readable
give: 10,48,59
